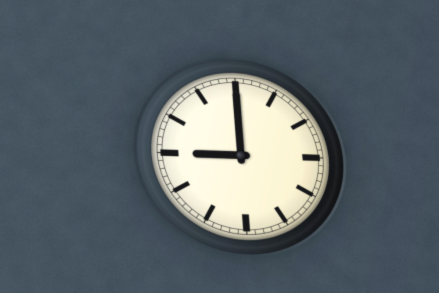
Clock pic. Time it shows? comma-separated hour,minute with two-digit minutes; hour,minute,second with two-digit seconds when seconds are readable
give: 9,00
